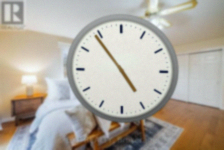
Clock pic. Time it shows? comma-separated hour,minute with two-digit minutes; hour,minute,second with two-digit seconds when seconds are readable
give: 4,54
